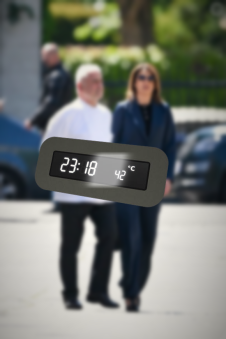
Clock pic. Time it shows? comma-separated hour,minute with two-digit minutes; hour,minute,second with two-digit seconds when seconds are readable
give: 23,18
